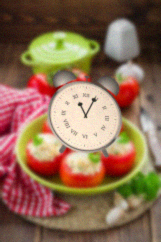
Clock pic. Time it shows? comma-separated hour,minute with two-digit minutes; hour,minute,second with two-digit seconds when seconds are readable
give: 11,04
